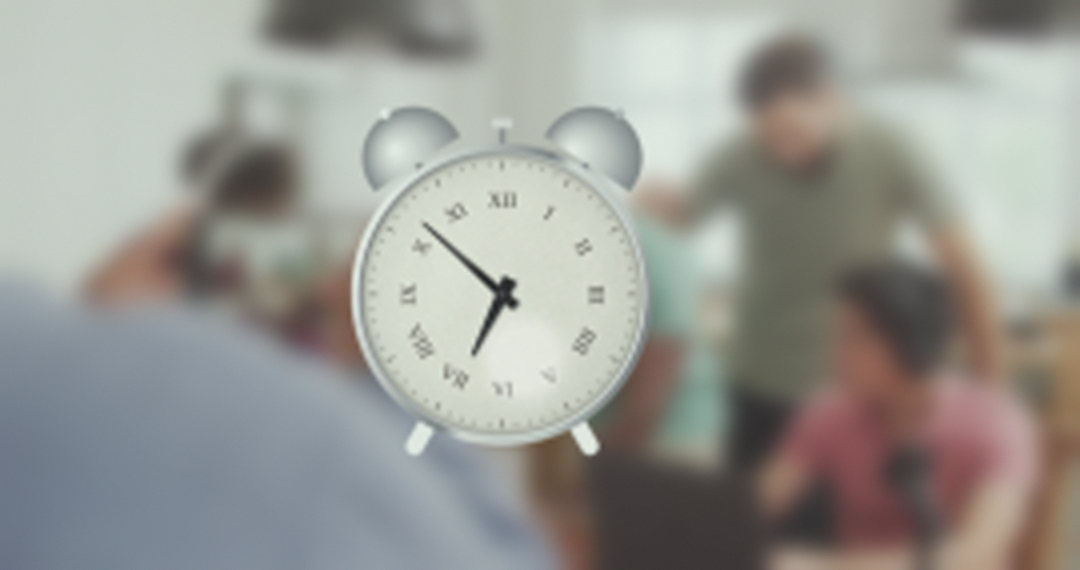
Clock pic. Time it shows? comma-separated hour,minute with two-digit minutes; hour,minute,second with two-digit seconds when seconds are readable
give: 6,52
